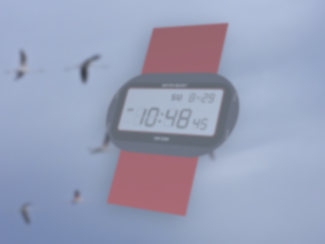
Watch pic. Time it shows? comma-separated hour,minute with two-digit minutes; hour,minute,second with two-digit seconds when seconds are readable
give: 10,48
